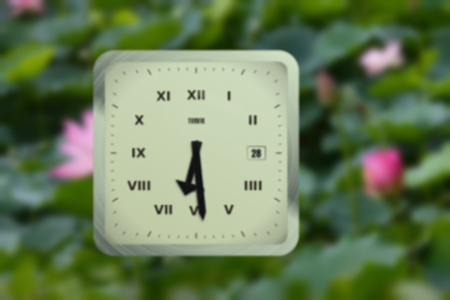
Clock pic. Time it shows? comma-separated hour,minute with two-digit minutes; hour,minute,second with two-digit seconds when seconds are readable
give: 6,29
